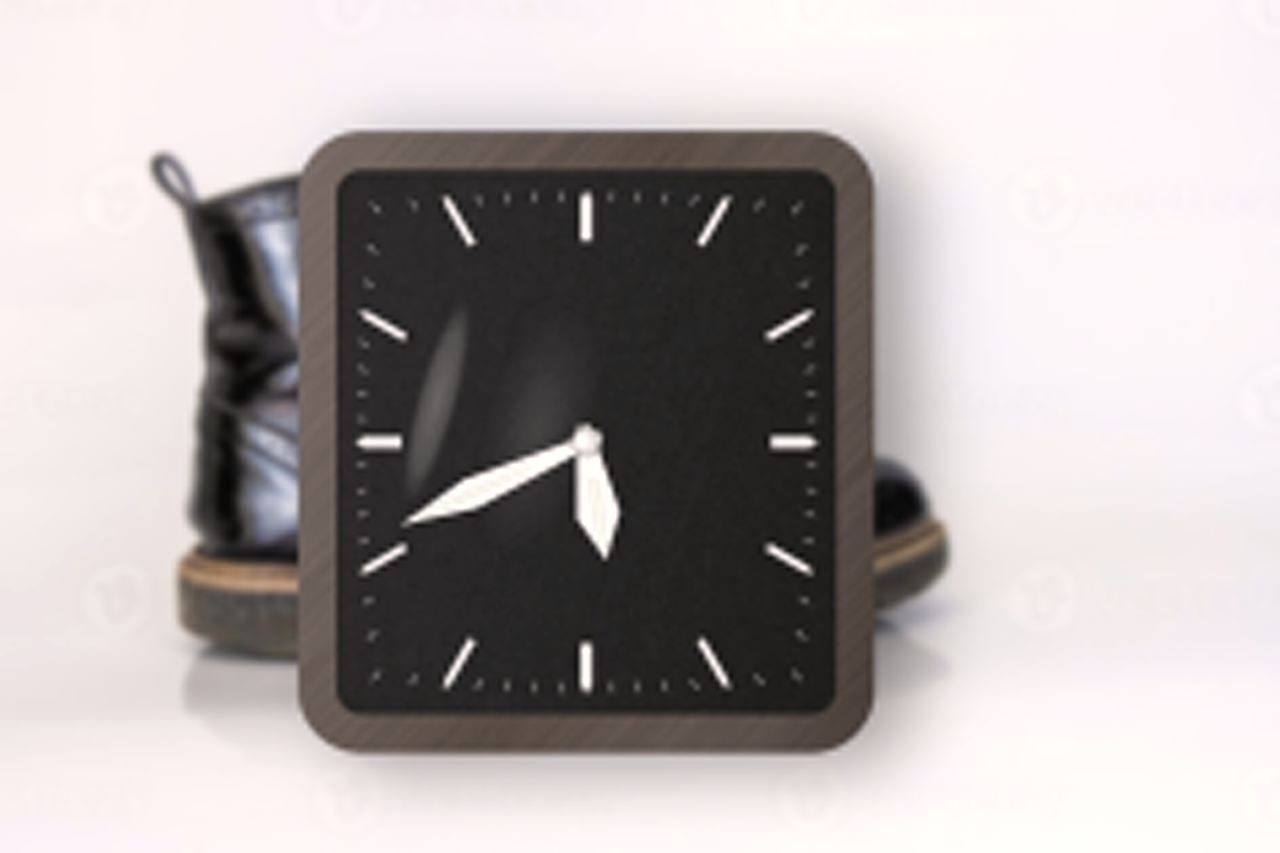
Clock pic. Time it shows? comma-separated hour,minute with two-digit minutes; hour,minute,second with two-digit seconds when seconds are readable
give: 5,41
